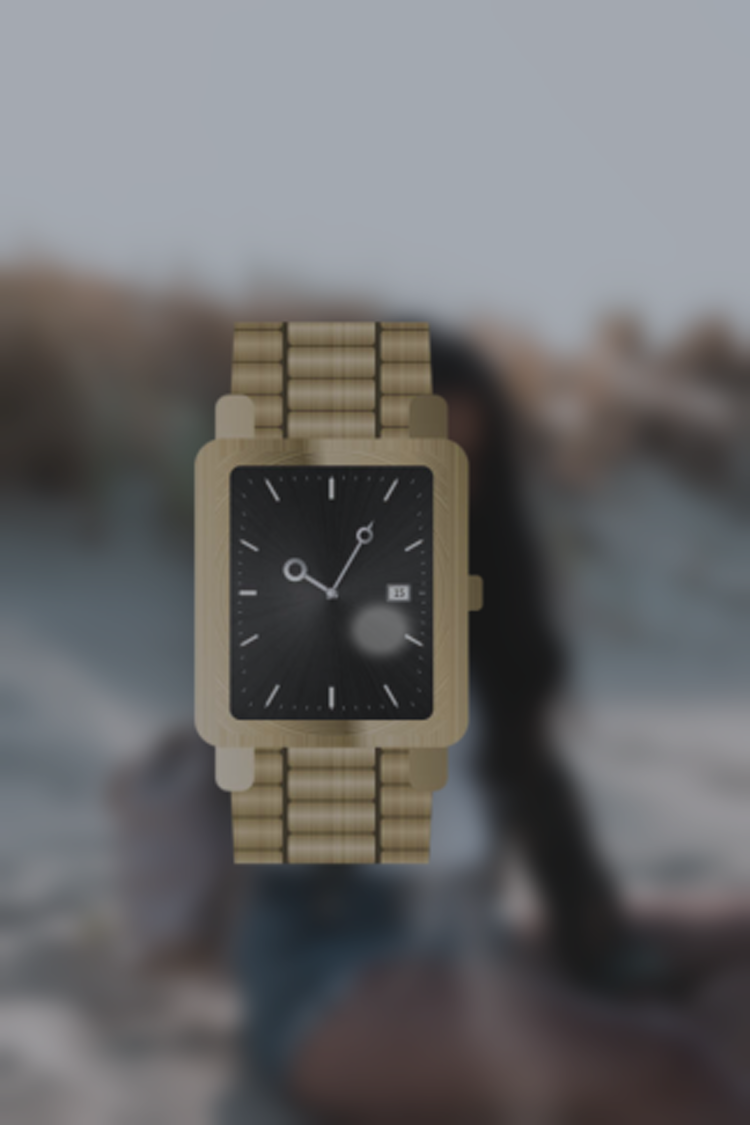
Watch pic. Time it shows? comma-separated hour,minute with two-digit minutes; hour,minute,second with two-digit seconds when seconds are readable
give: 10,05
